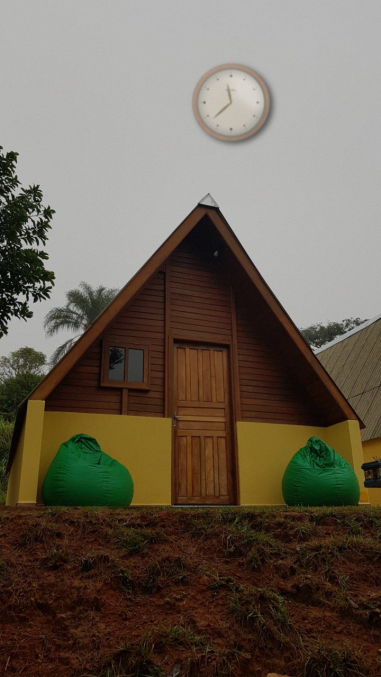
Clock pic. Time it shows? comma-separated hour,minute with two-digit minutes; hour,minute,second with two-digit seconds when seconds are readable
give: 11,38
